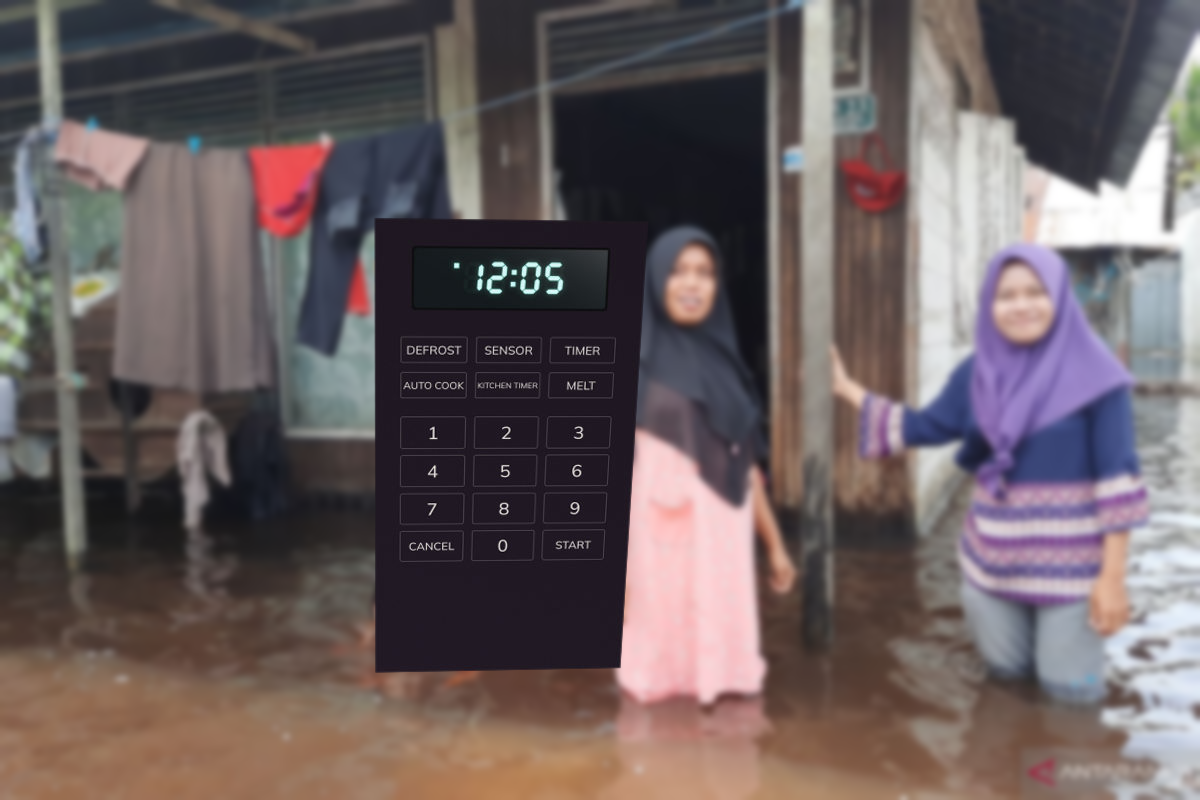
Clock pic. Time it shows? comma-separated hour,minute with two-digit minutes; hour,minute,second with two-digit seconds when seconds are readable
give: 12,05
